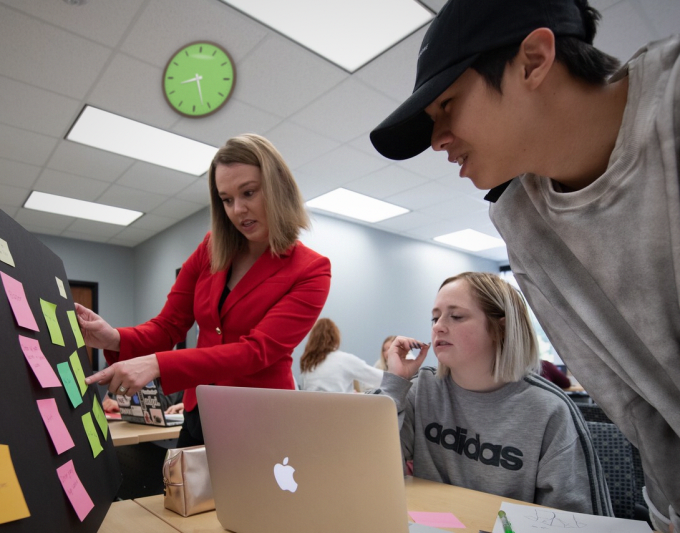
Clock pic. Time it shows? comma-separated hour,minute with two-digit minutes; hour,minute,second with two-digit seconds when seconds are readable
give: 8,27
